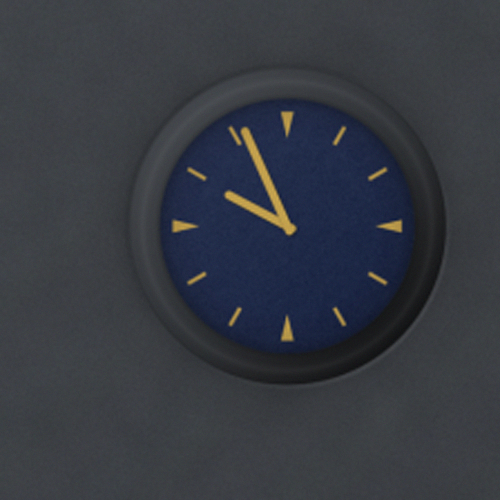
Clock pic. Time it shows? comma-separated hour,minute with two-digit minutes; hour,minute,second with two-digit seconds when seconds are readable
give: 9,56
